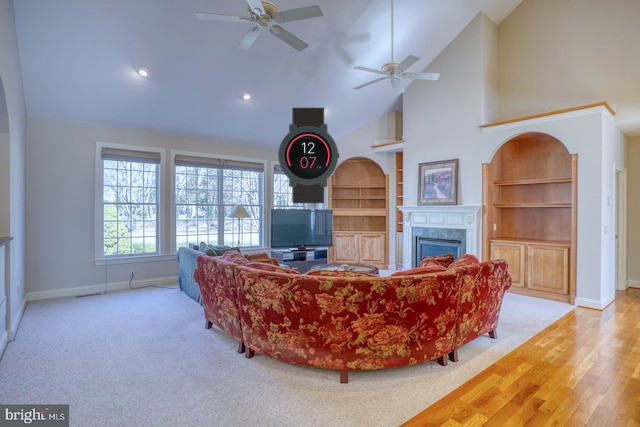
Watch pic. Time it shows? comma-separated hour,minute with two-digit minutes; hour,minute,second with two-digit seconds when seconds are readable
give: 12,07
